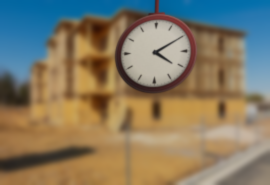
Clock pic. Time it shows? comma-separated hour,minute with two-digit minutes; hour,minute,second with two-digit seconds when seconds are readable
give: 4,10
